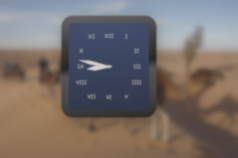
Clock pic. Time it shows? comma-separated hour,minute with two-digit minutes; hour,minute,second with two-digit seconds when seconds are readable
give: 8,47
